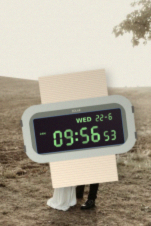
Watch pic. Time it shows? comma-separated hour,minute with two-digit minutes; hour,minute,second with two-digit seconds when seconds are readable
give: 9,56,53
